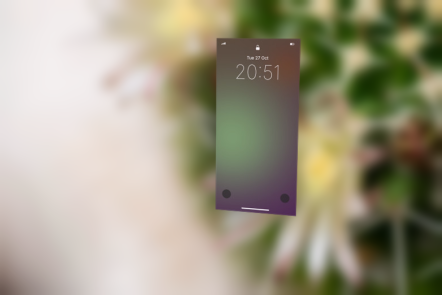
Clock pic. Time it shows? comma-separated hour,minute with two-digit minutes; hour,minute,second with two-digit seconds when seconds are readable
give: 20,51
